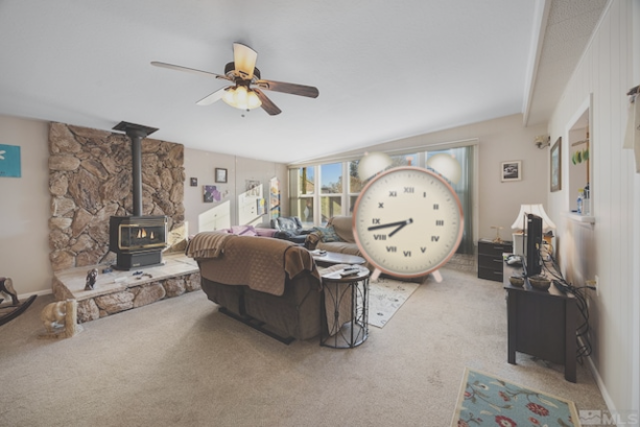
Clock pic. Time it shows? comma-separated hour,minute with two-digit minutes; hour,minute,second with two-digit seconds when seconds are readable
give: 7,43
